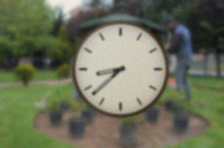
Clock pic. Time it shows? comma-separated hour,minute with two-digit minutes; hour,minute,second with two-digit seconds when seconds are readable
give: 8,38
